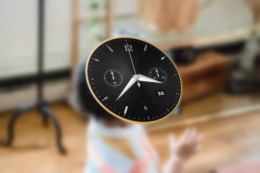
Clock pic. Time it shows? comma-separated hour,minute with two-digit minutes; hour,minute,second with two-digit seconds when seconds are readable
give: 3,38
